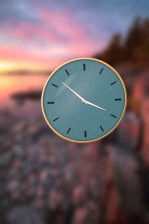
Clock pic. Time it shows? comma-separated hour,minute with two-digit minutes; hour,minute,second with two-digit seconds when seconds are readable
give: 3,52
